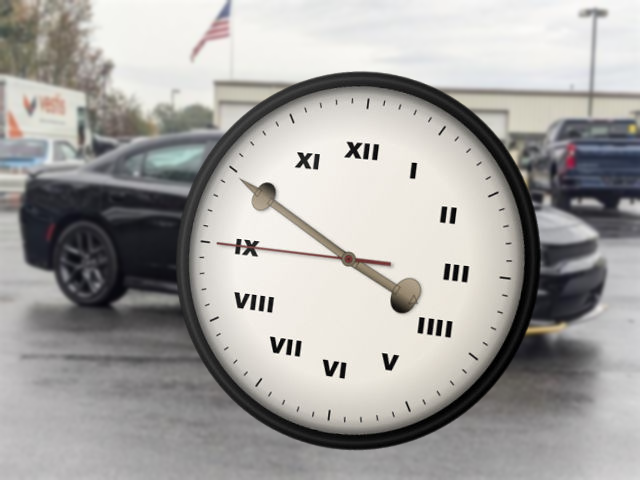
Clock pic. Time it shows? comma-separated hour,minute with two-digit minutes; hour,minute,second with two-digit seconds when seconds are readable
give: 3,49,45
